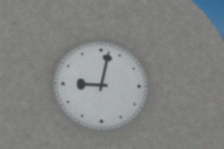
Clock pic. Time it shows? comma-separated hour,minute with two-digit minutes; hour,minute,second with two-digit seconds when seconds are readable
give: 9,02
